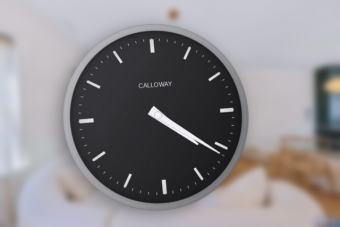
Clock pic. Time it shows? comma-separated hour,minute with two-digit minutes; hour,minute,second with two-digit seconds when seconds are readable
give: 4,21
